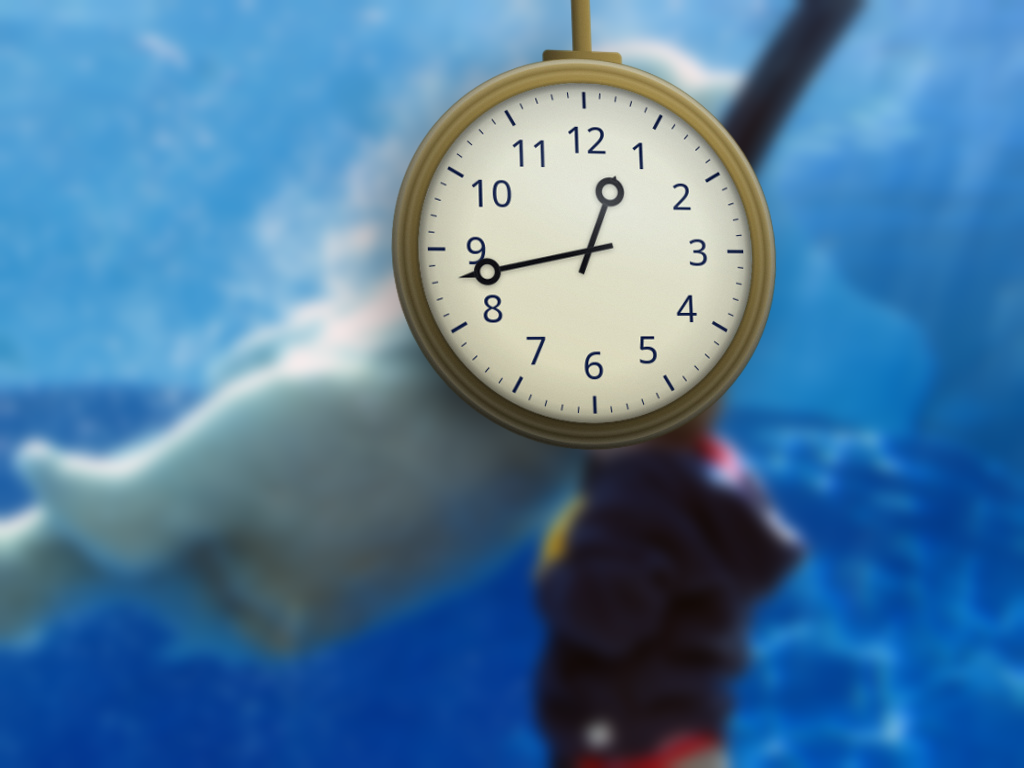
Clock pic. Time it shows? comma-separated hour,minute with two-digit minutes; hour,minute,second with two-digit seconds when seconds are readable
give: 12,43
